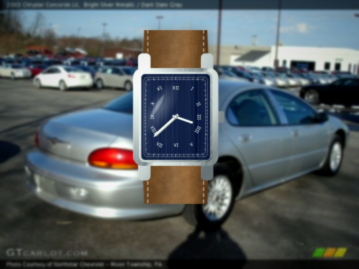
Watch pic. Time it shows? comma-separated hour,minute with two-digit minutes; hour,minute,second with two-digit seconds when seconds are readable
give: 3,38
